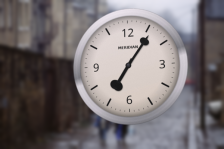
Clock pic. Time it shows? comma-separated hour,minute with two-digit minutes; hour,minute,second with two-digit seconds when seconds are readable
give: 7,06
